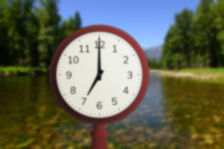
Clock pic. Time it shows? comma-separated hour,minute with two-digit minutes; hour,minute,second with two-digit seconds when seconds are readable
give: 7,00
